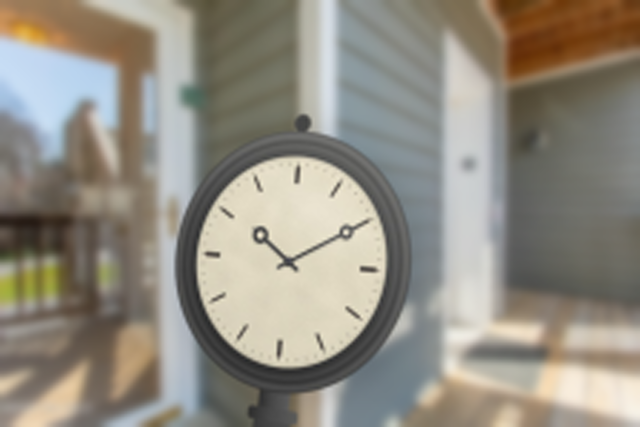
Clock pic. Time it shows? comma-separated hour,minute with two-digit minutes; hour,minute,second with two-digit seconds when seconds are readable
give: 10,10
